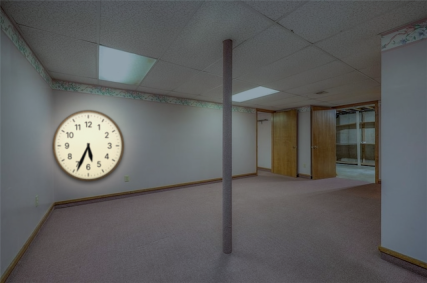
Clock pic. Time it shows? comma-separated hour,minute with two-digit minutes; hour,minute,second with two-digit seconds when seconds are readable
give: 5,34
